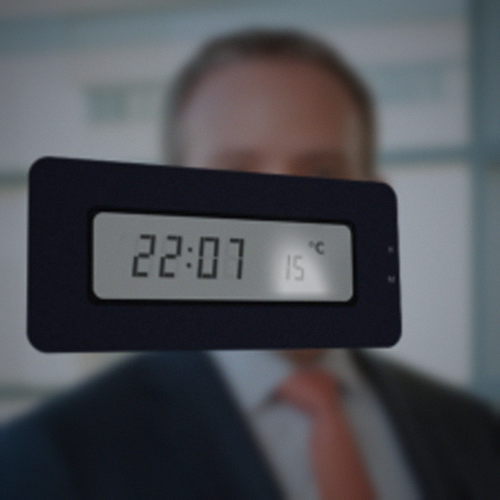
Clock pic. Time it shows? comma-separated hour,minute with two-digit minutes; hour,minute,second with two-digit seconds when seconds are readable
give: 22,07
